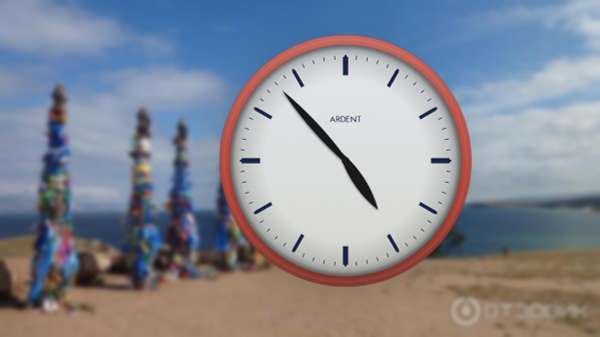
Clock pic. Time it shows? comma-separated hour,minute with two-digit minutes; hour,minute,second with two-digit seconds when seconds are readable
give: 4,53
